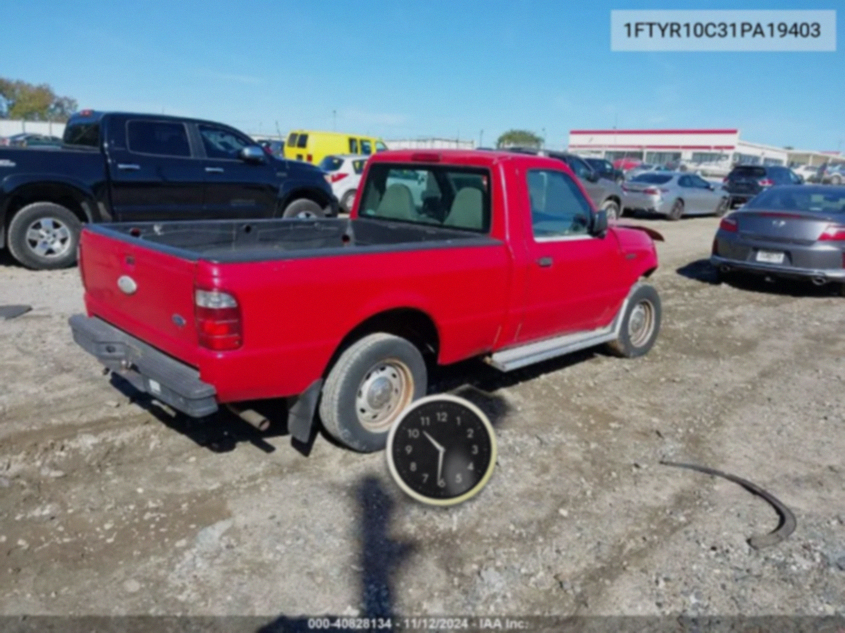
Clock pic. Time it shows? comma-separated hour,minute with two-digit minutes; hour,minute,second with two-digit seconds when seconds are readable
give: 10,31
